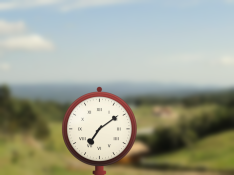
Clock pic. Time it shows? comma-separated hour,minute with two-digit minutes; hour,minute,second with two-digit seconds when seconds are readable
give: 7,09
